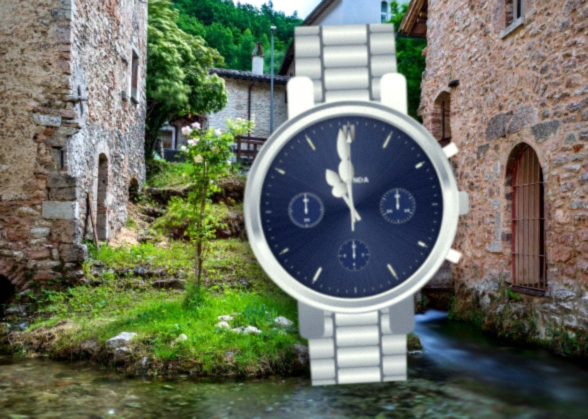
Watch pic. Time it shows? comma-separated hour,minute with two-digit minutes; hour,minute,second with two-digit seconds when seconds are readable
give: 10,59
